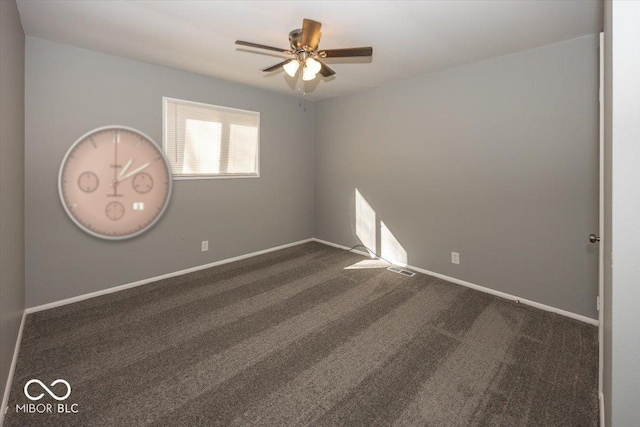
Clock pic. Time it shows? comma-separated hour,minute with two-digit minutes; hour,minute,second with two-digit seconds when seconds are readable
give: 1,10
